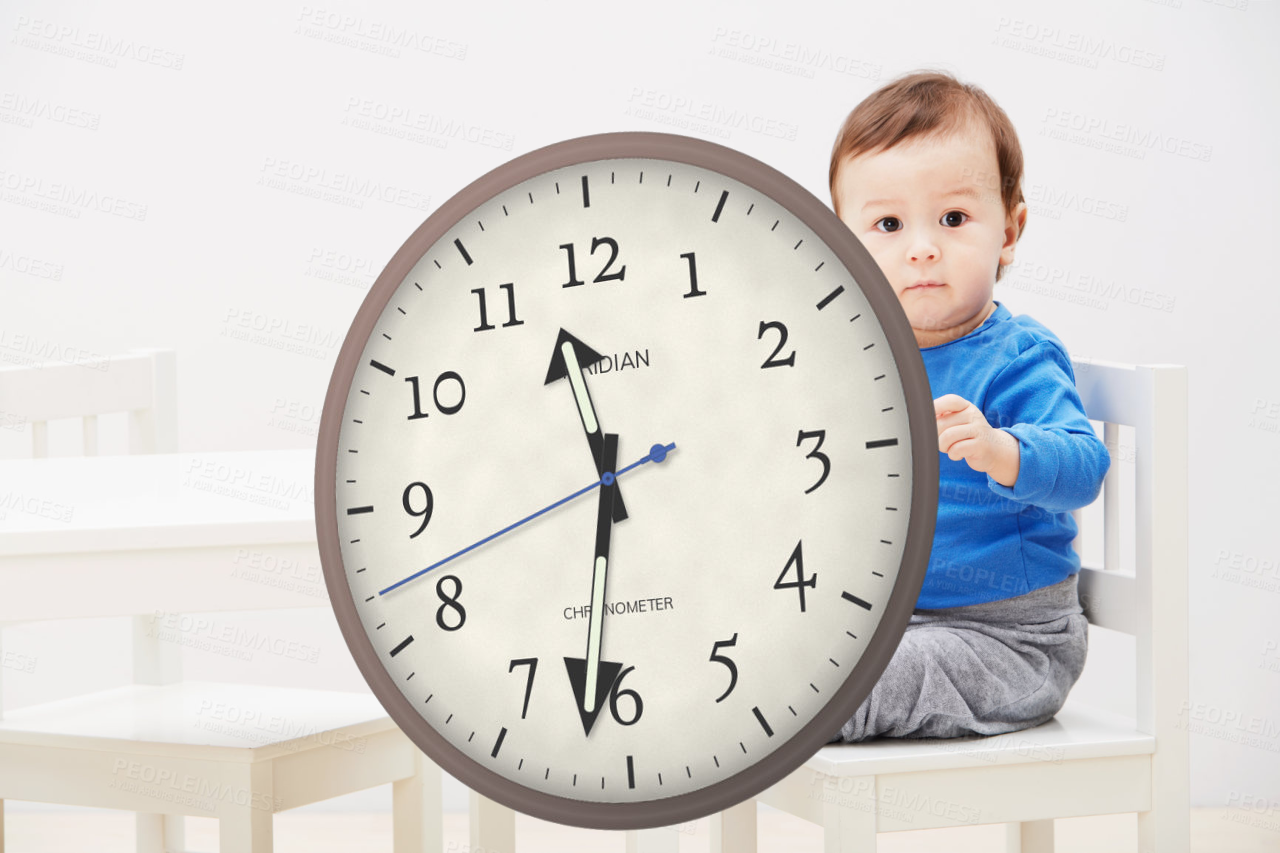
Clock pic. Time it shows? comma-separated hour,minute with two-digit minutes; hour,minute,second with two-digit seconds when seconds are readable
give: 11,31,42
